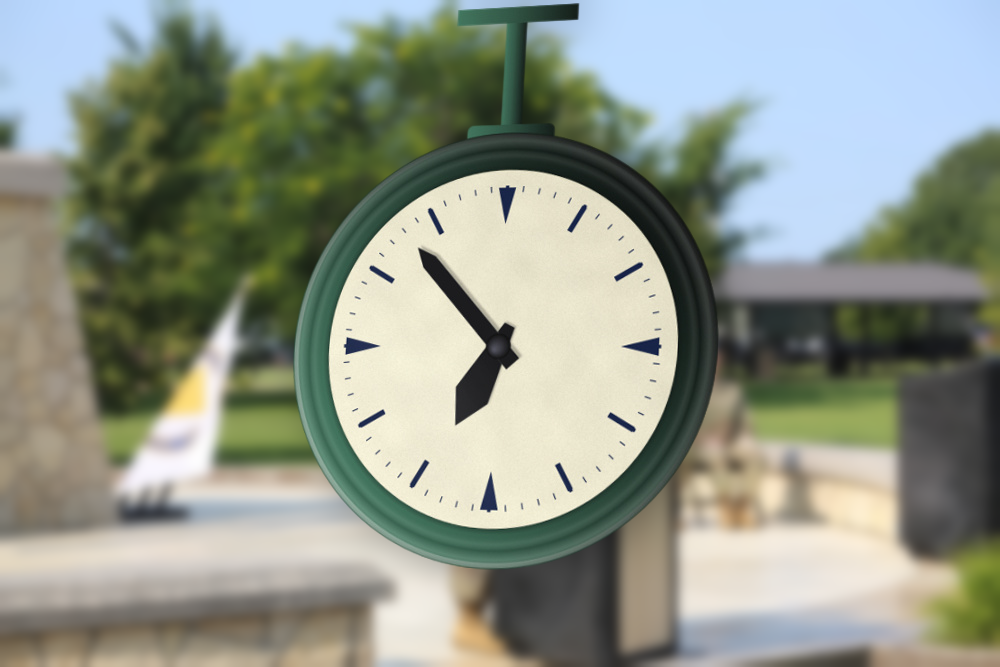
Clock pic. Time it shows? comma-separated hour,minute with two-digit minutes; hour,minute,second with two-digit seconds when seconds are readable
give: 6,53
